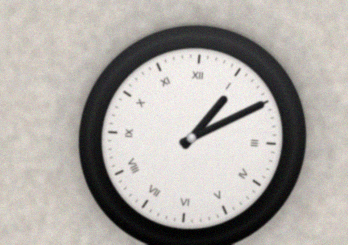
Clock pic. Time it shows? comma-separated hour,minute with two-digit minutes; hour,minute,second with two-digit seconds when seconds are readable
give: 1,10
